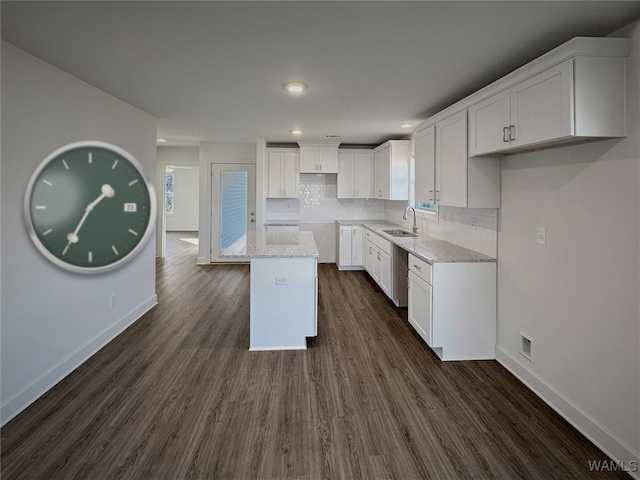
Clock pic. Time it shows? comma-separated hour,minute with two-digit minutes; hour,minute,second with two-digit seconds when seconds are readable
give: 1,35
